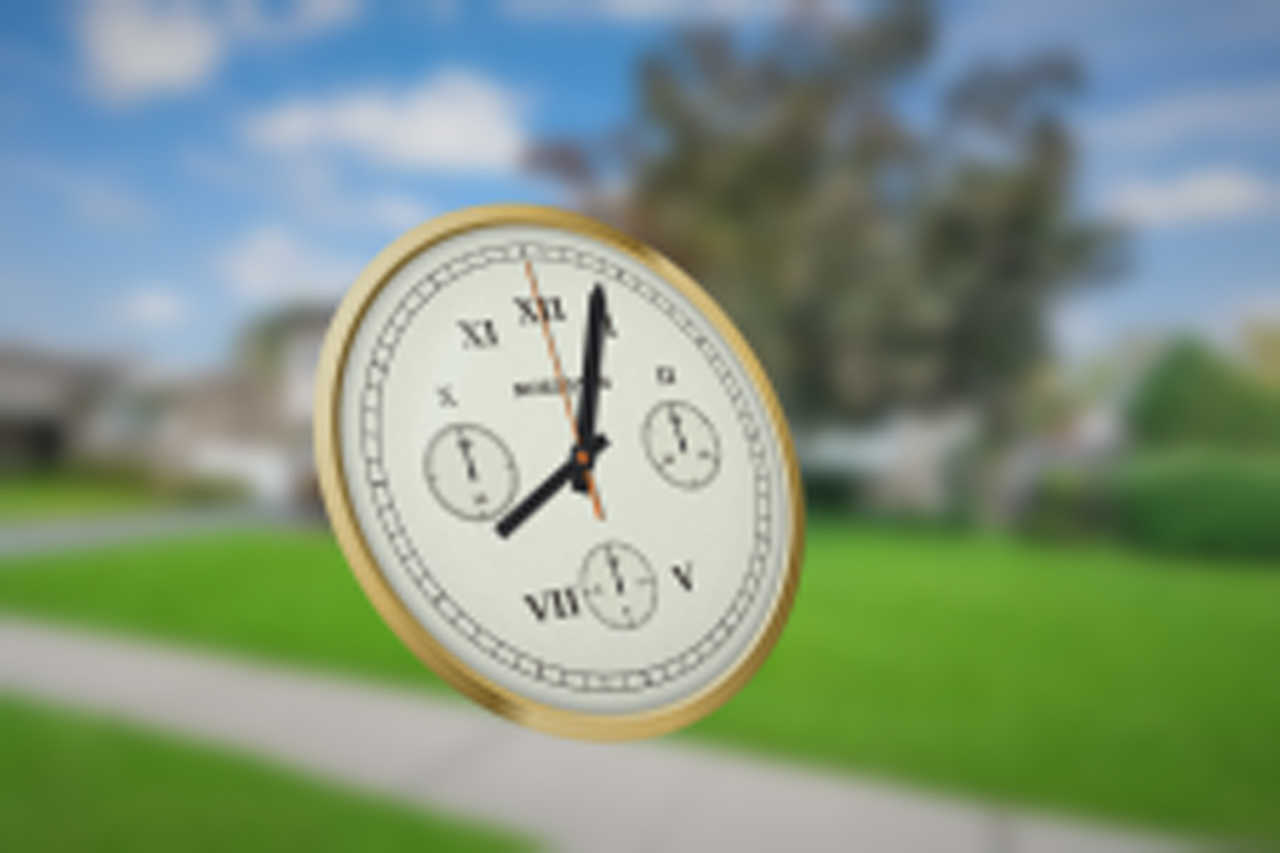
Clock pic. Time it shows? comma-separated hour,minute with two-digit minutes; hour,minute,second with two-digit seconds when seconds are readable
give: 8,04
